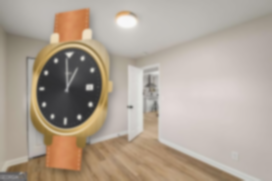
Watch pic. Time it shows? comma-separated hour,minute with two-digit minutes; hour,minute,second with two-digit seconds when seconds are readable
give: 12,59
